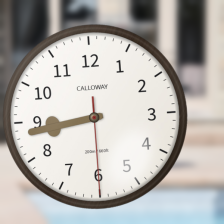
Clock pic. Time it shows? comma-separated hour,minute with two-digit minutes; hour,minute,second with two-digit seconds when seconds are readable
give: 8,43,30
